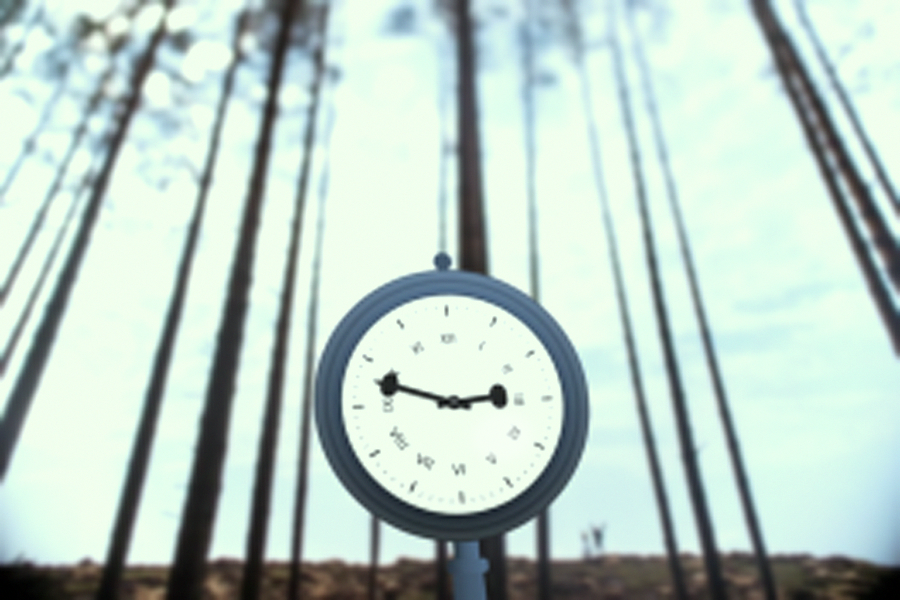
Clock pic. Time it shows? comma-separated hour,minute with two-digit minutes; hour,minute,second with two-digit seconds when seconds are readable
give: 2,48
